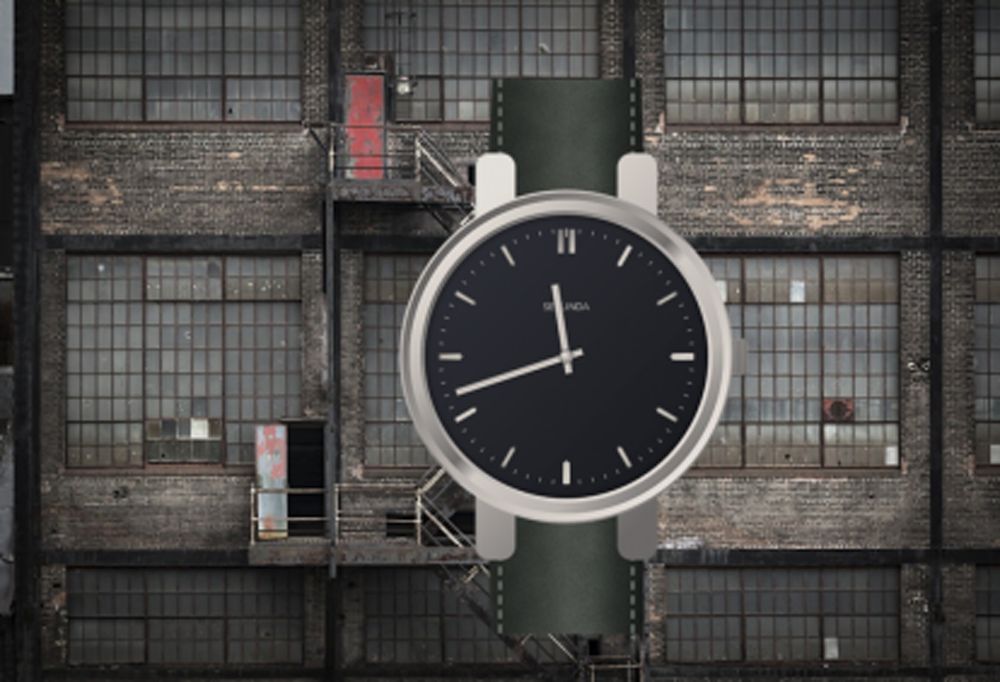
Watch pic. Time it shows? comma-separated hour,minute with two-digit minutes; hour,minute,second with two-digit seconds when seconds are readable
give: 11,42
